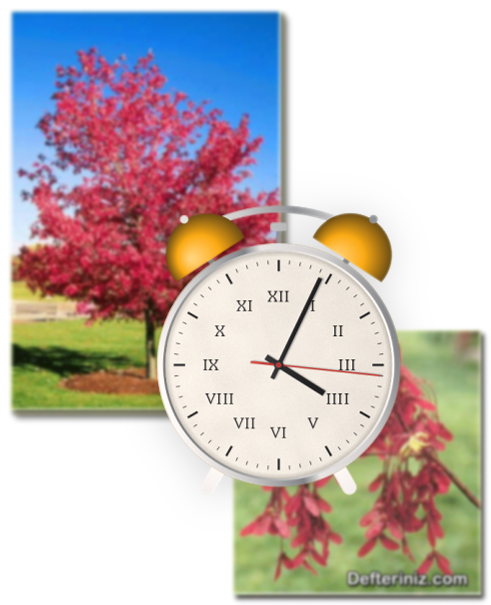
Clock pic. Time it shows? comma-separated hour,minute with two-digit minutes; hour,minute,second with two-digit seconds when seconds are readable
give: 4,04,16
